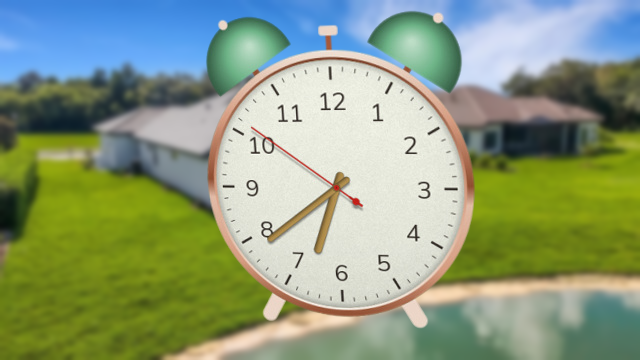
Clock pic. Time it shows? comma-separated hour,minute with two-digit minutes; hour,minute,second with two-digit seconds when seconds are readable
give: 6,38,51
